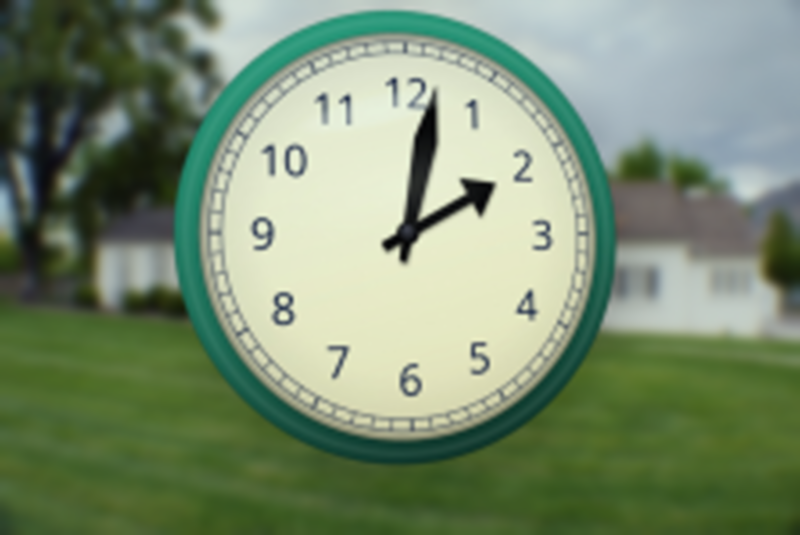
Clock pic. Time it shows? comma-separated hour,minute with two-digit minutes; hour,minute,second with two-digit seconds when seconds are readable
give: 2,02
